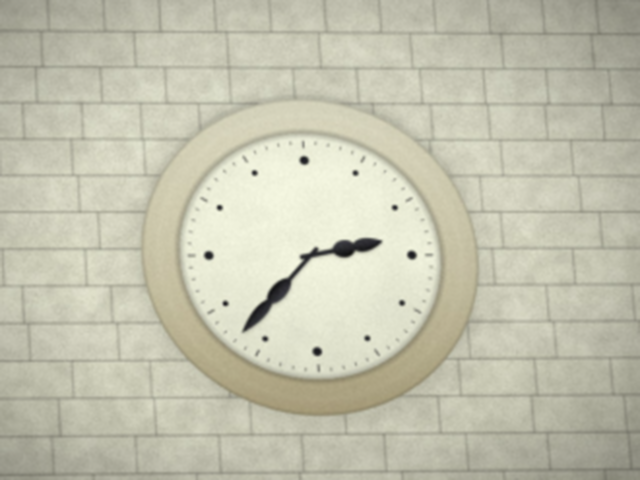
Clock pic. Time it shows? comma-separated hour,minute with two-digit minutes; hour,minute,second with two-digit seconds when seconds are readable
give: 2,37
